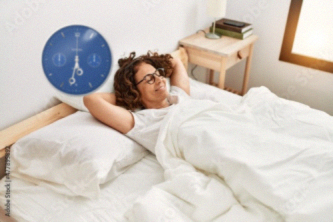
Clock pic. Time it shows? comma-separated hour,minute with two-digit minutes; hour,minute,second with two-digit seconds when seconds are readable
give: 5,32
